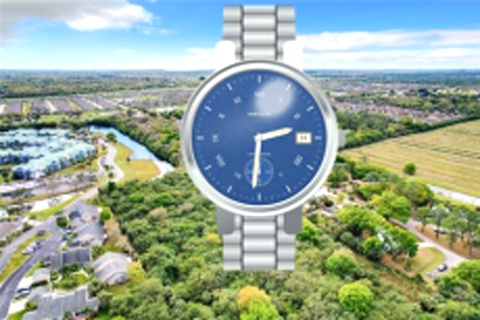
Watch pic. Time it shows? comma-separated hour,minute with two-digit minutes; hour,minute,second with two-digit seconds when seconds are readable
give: 2,31
